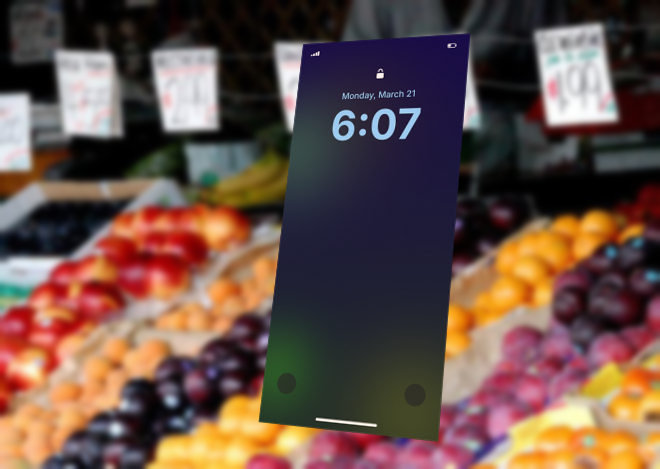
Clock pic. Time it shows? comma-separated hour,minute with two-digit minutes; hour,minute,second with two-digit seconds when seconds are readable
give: 6,07
